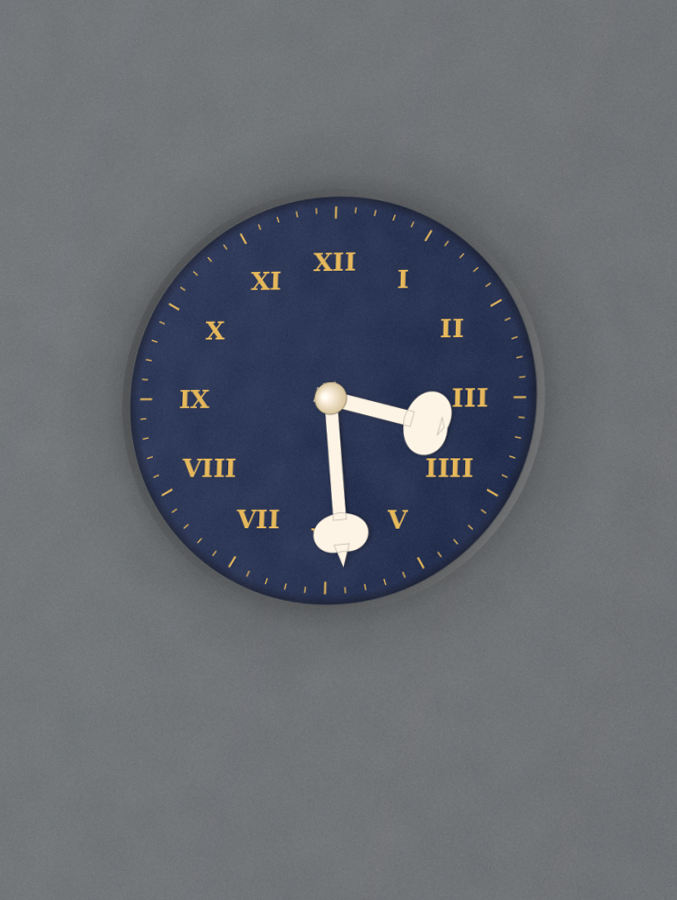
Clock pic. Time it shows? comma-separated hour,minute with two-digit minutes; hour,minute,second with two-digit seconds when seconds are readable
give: 3,29
